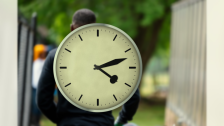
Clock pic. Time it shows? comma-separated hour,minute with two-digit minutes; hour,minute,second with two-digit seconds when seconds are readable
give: 4,12
